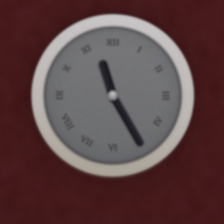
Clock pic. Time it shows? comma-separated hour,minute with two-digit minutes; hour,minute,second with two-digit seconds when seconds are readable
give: 11,25
